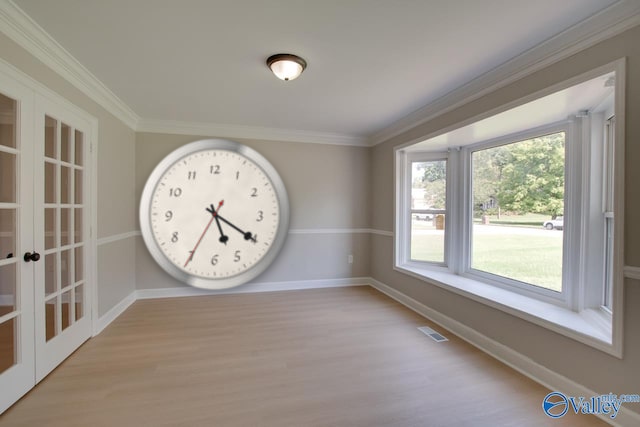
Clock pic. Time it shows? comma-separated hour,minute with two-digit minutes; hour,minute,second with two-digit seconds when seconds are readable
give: 5,20,35
